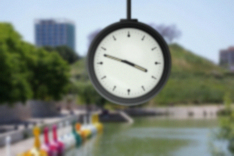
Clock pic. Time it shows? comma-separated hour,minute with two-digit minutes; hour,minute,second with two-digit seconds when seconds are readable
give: 3,48
